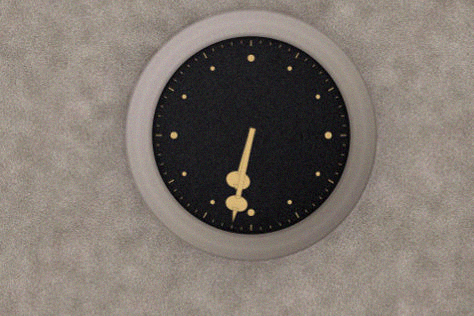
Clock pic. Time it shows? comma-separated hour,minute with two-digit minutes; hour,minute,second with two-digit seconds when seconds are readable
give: 6,32
